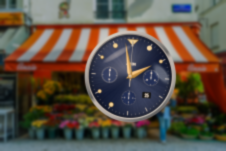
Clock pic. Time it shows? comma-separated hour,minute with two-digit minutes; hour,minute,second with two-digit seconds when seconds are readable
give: 1,58
